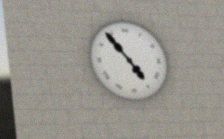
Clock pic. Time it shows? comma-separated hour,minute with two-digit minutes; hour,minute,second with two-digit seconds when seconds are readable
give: 4,54
